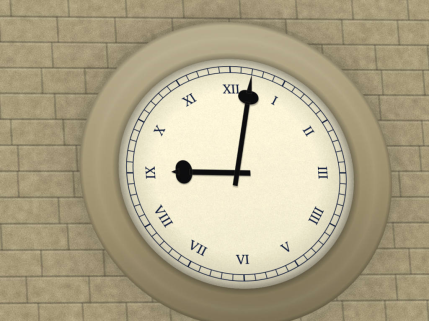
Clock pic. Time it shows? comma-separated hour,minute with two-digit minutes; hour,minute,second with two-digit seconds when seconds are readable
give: 9,02
